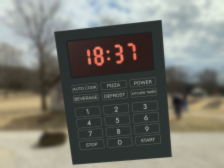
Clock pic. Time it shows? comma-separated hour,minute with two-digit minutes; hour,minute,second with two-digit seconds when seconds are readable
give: 18,37
